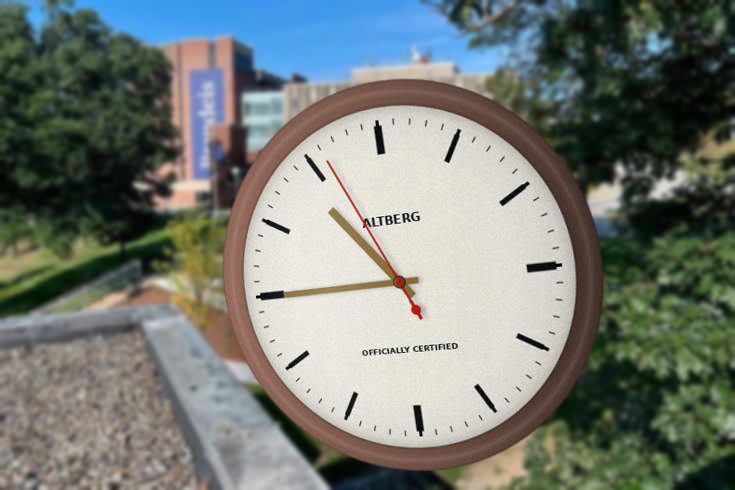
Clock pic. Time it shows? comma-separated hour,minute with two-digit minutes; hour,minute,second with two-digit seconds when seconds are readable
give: 10,44,56
